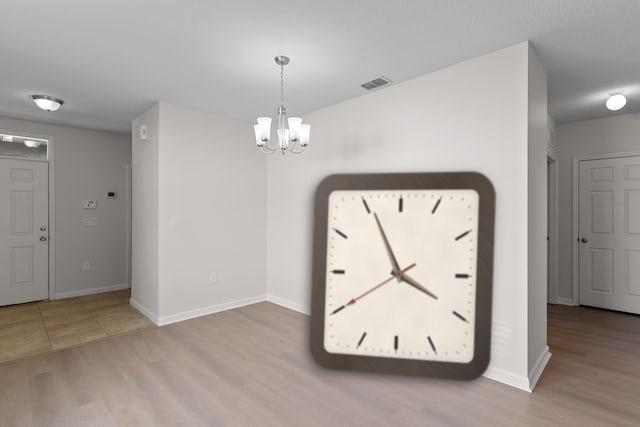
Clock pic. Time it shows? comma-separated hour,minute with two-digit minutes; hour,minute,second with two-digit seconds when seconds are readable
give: 3,55,40
